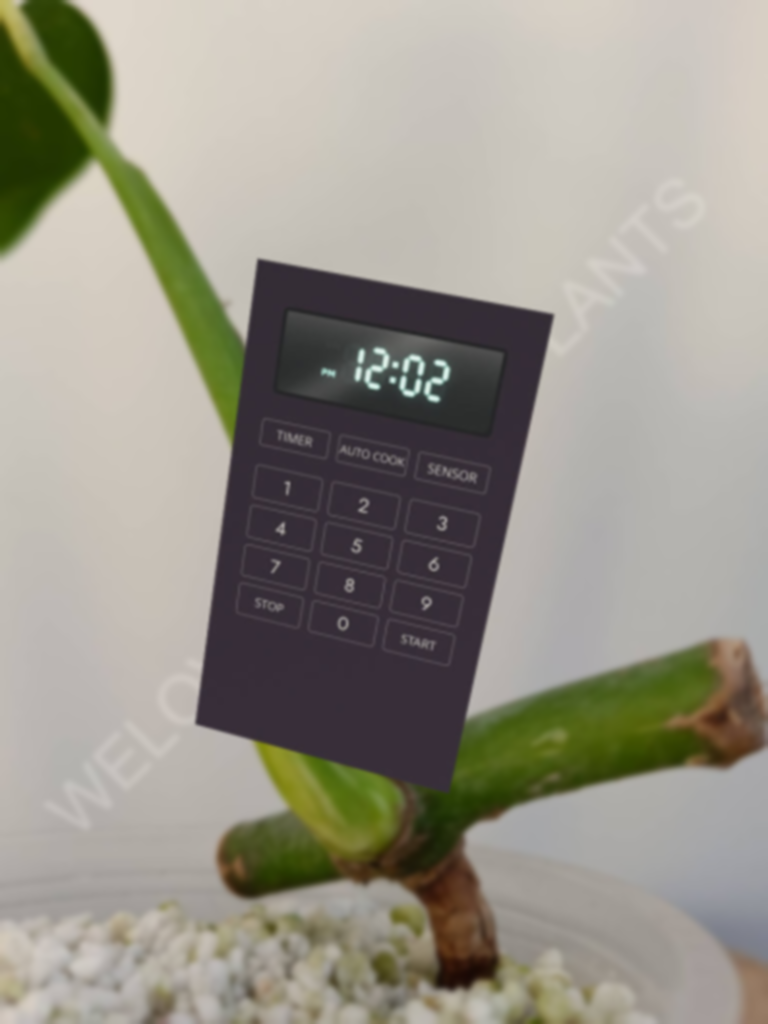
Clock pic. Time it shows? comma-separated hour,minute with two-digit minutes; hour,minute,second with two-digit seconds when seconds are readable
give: 12,02
